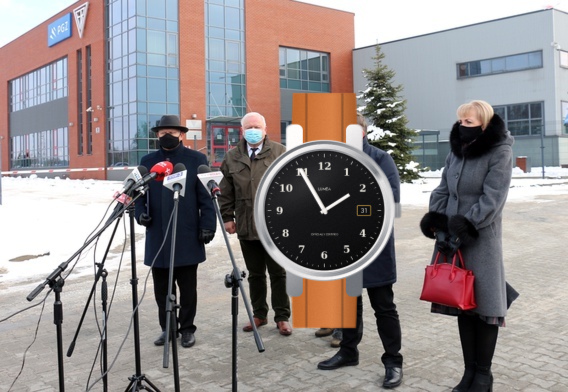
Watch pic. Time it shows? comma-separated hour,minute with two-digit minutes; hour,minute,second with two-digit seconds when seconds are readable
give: 1,55
